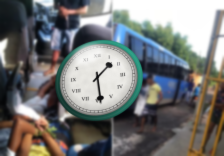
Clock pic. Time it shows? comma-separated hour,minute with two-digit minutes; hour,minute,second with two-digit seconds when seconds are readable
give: 1,29
